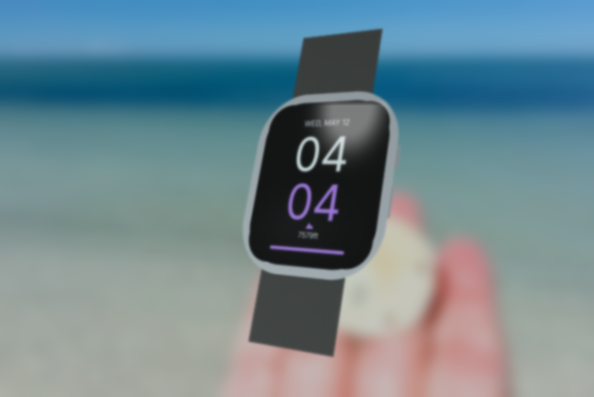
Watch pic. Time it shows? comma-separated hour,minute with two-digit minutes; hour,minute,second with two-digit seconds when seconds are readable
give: 4,04
